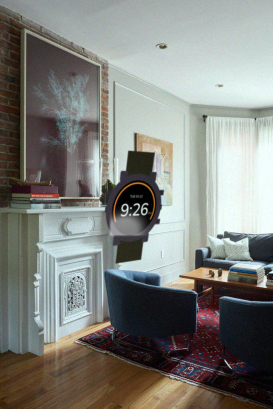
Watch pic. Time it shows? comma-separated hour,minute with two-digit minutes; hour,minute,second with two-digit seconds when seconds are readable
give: 9,26
